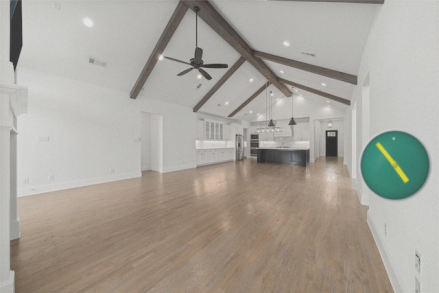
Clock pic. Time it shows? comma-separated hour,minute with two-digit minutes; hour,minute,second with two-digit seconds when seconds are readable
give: 4,54
